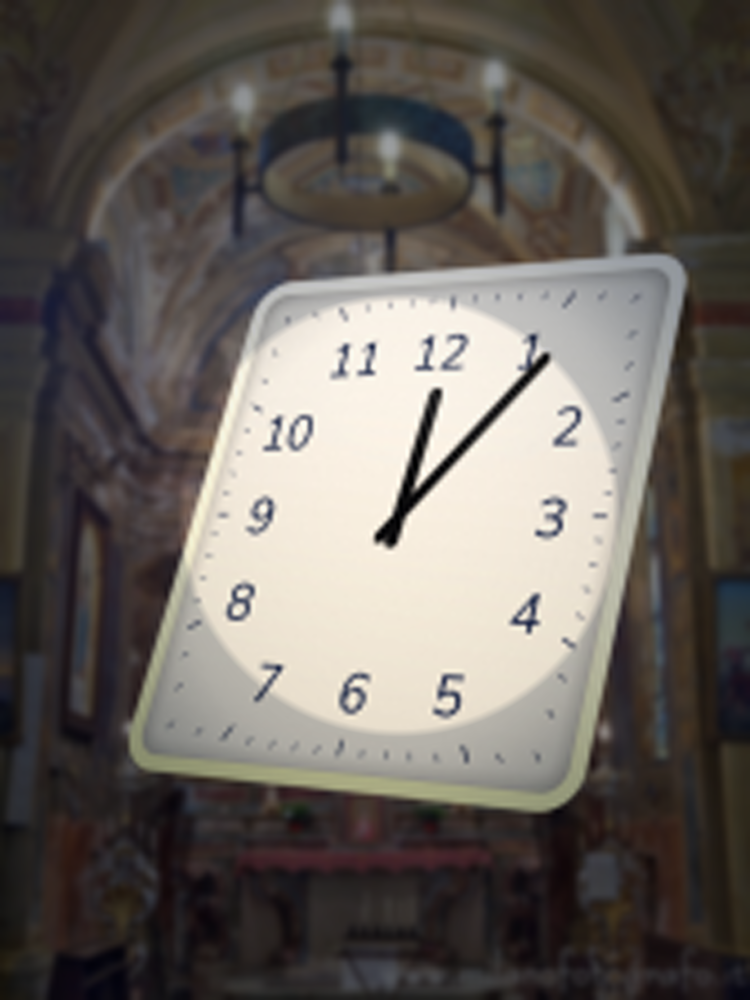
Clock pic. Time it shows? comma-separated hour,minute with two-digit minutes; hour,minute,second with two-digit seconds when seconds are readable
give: 12,06
